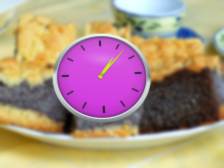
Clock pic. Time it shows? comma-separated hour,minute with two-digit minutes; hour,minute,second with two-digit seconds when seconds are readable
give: 1,07
